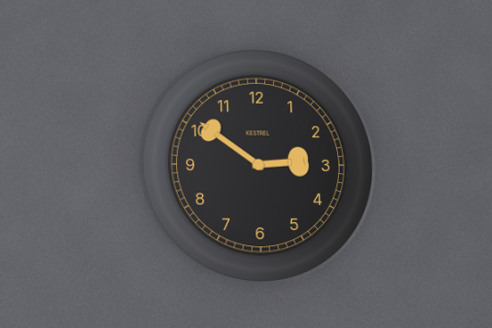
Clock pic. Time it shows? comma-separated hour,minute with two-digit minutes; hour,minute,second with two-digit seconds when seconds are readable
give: 2,51
